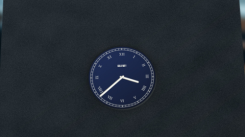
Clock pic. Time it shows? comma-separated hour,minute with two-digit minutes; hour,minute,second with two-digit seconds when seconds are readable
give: 3,38
